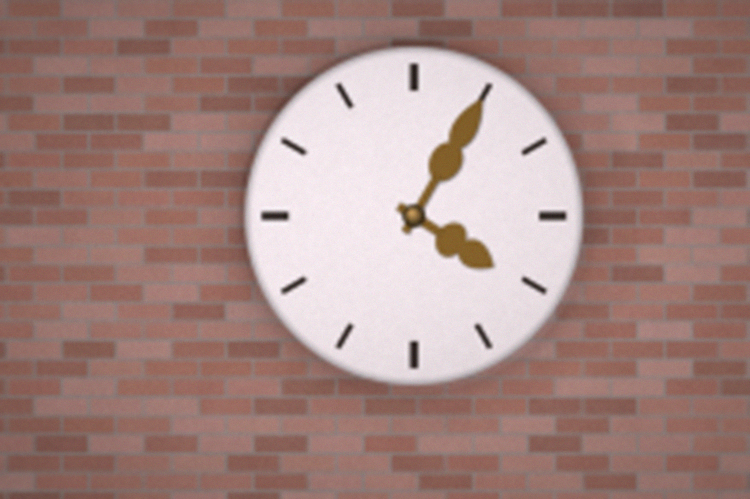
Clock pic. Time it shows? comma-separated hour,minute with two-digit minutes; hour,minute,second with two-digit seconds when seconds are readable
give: 4,05
